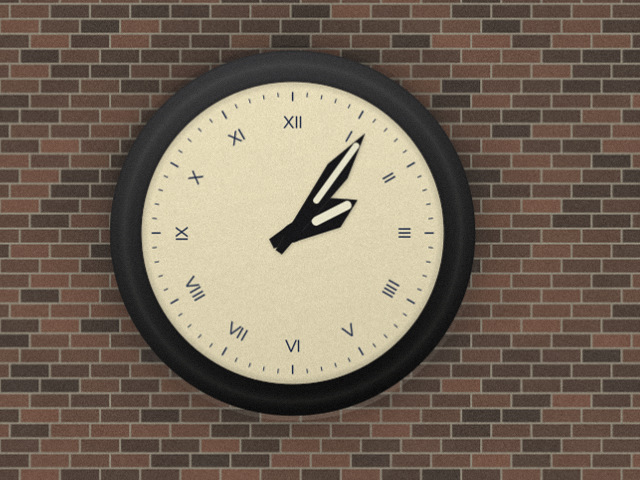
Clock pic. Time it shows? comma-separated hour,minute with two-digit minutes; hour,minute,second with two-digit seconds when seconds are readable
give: 2,06
